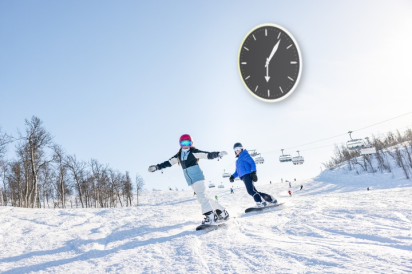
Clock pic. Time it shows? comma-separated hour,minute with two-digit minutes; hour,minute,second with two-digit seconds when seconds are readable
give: 6,06
